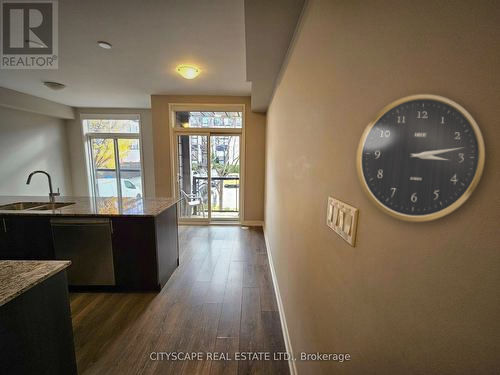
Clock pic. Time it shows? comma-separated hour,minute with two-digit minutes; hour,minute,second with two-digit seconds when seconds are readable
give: 3,13
